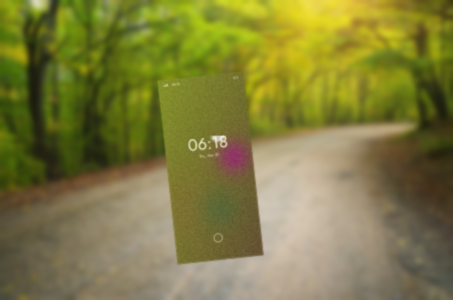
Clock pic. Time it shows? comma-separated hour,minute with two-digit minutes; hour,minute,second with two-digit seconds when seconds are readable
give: 6,18
